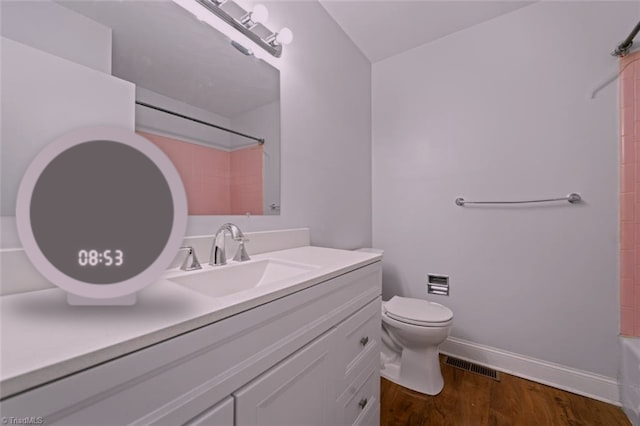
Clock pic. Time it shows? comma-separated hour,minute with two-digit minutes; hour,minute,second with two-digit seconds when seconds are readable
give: 8,53
